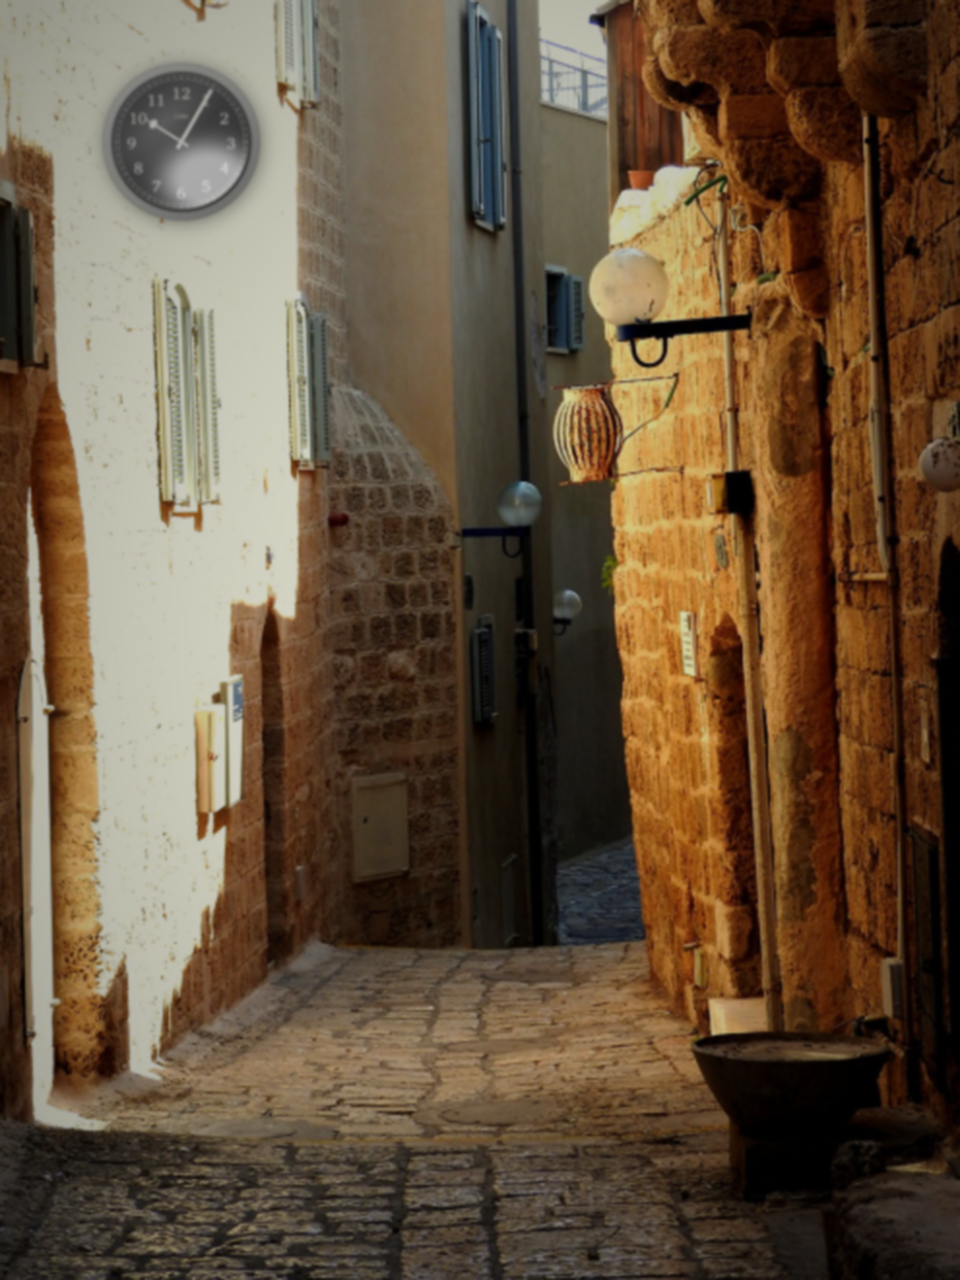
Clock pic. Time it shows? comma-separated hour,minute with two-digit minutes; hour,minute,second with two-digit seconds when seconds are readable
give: 10,05
